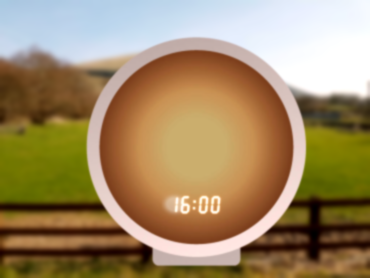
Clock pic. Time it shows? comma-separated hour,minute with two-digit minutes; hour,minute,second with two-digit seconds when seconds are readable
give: 16,00
